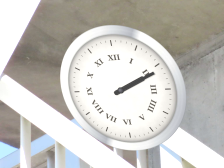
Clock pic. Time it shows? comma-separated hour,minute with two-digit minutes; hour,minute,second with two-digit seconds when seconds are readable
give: 2,11
